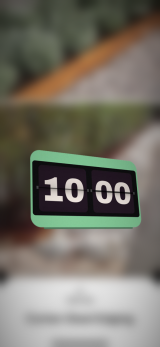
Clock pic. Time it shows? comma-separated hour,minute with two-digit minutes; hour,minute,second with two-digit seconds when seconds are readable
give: 10,00
